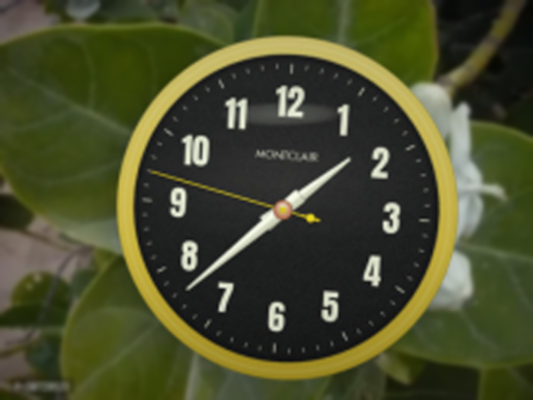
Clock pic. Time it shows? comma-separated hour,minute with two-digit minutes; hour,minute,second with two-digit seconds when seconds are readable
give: 1,37,47
